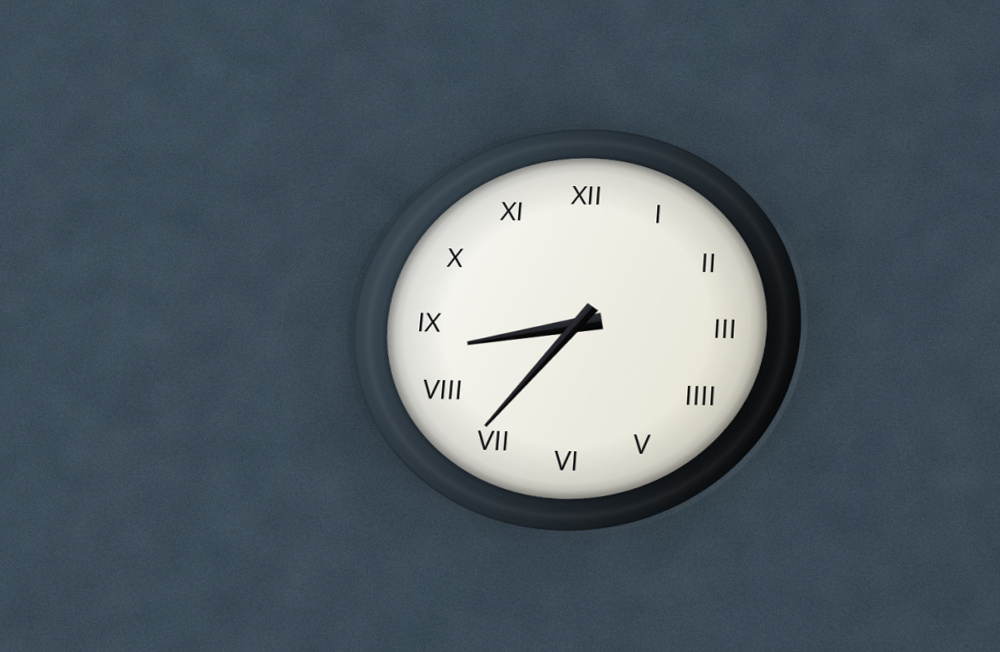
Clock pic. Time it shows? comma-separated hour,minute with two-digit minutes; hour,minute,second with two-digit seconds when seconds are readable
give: 8,36
